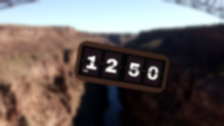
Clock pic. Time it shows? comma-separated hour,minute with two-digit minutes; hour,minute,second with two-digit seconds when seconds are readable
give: 12,50
